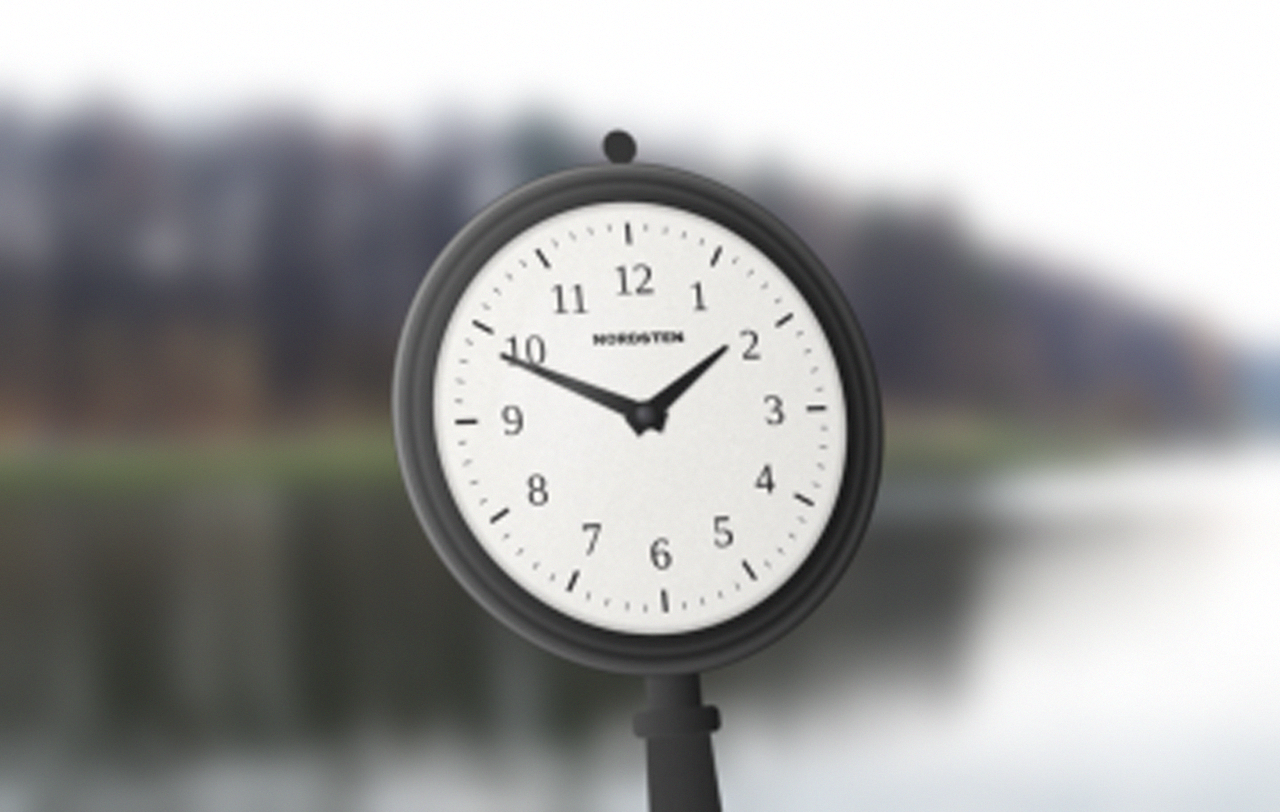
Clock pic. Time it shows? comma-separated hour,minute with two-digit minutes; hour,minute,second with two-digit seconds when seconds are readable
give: 1,49
